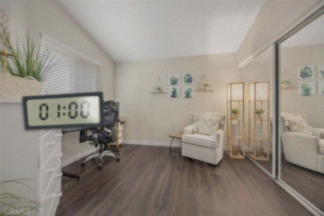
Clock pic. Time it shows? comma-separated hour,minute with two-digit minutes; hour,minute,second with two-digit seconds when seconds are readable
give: 1,00
